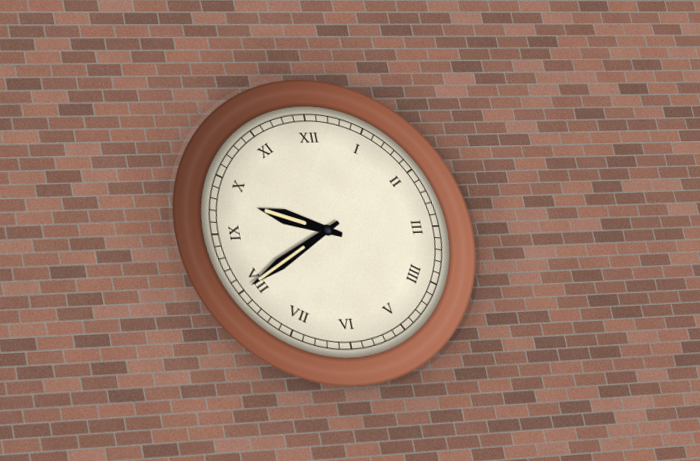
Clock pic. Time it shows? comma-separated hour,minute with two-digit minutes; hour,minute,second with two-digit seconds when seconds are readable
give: 9,40
